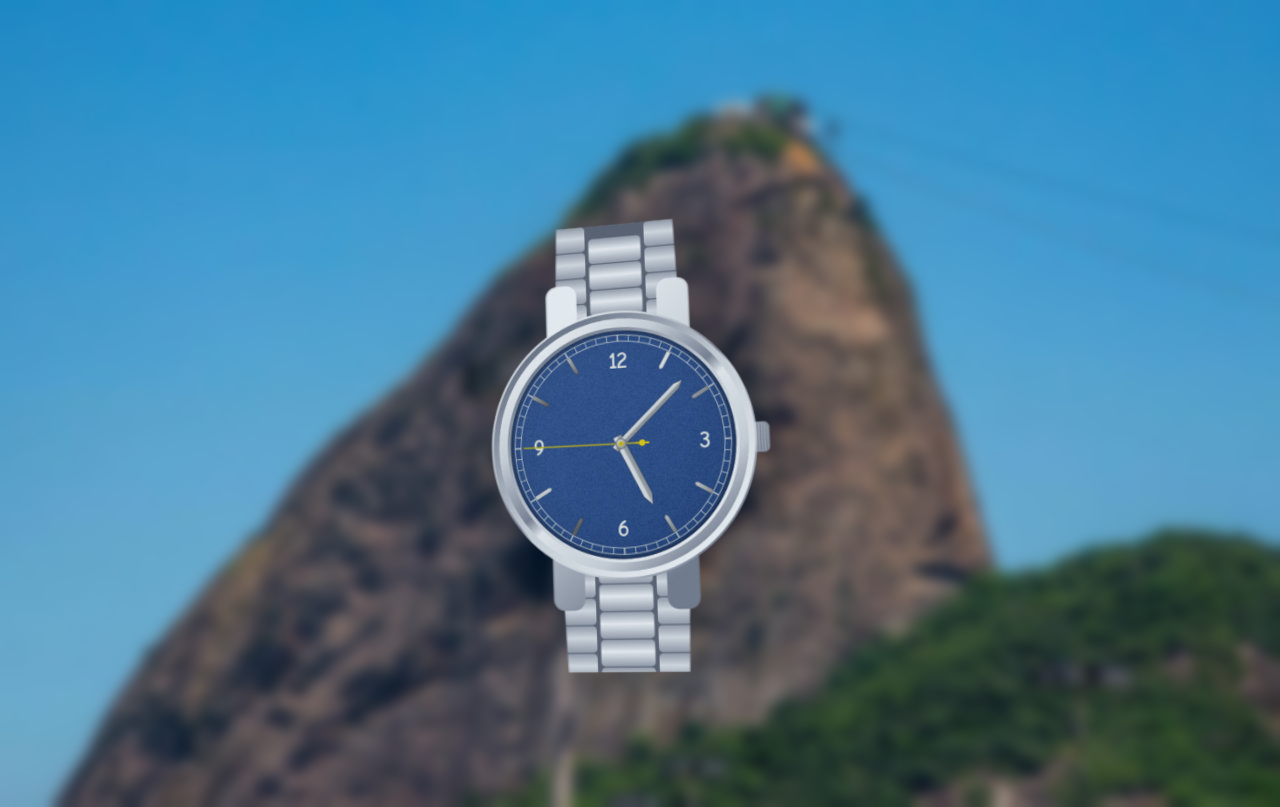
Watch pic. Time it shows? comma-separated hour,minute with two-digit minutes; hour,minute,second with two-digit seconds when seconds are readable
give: 5,07,45
